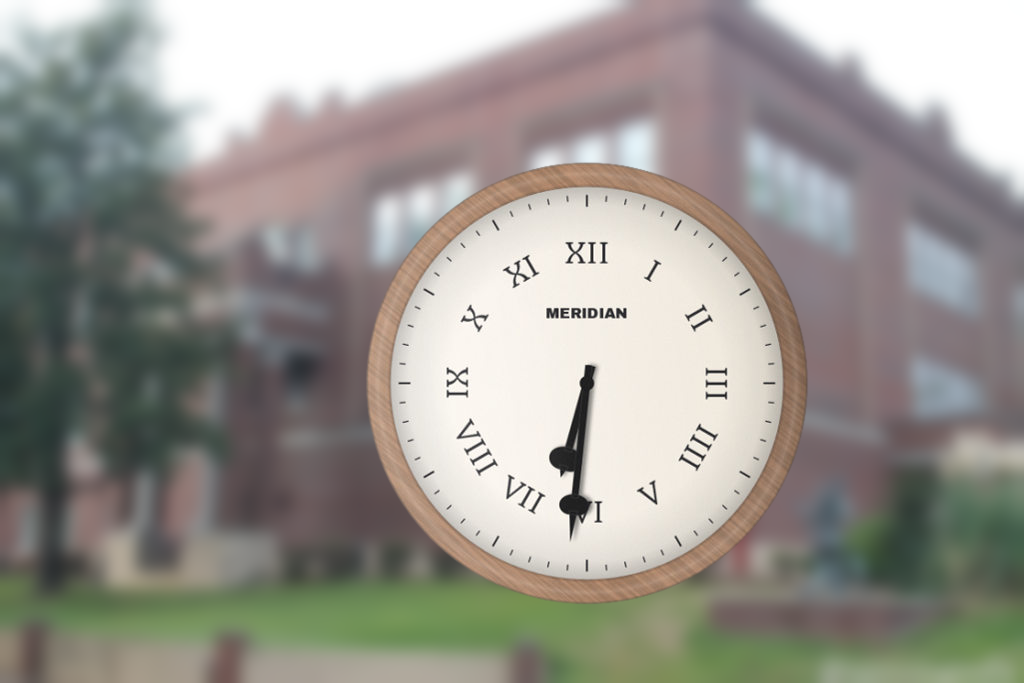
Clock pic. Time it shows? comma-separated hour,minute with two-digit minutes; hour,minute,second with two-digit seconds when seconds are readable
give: 6,31
